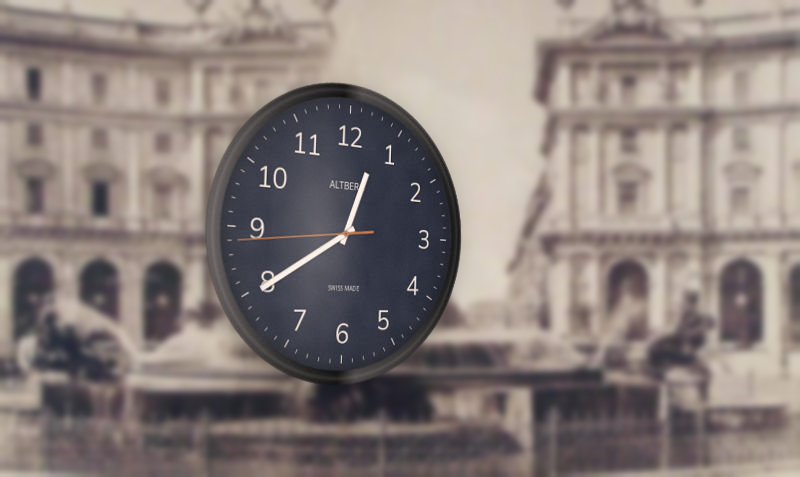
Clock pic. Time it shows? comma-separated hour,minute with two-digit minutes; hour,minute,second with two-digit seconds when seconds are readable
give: 12,39,44
